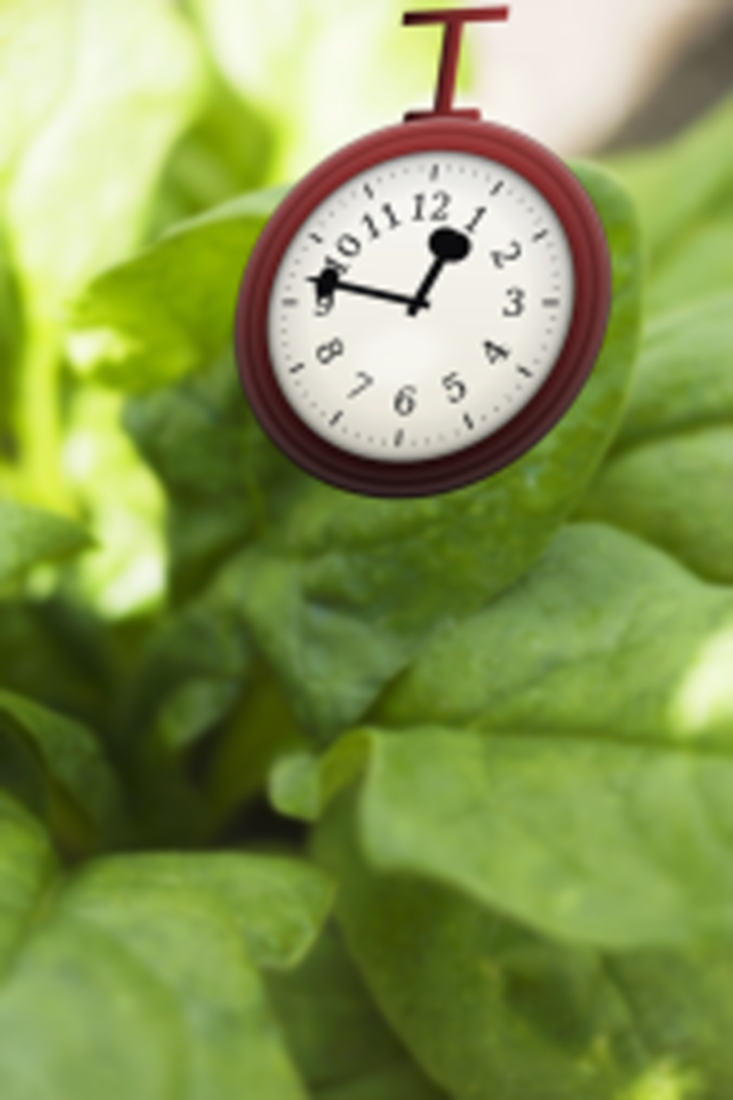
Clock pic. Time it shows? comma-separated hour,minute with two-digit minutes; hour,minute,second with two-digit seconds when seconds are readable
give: 12,47
